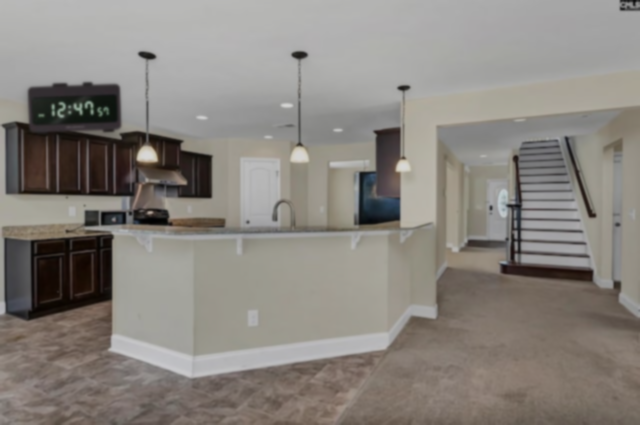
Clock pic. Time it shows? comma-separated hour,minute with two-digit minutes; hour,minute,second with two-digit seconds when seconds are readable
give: 12,47
